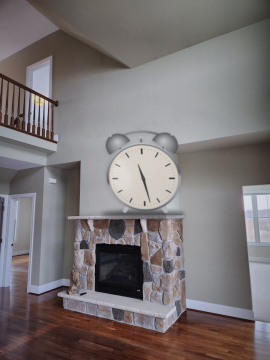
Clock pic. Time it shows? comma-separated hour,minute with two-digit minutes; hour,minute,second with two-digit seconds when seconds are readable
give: 11,28
